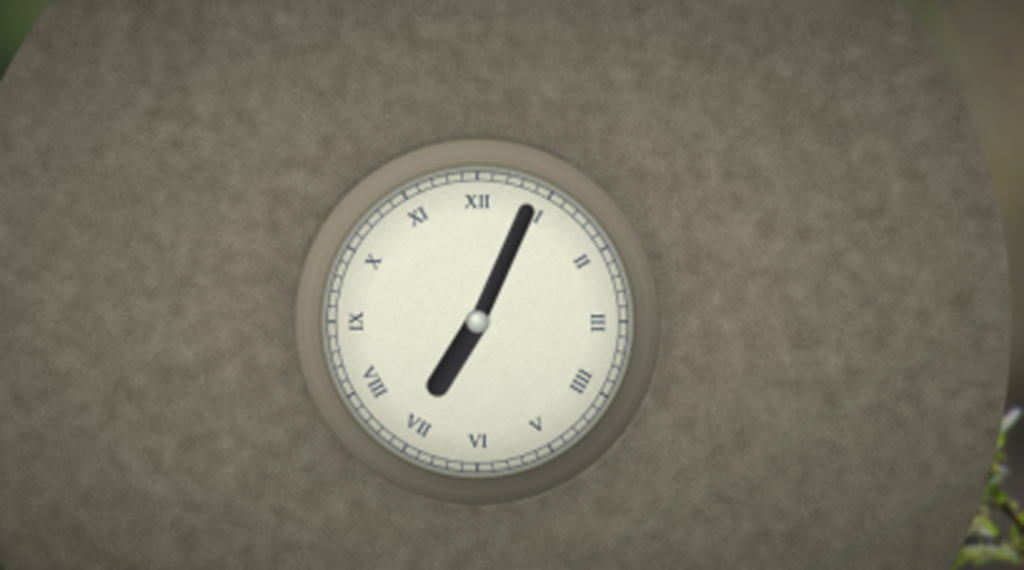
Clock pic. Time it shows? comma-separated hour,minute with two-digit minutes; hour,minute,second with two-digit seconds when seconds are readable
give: 7,04
